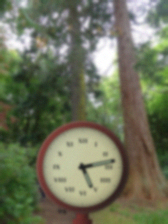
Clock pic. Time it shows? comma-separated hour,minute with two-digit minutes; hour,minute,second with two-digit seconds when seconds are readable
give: 5,13
